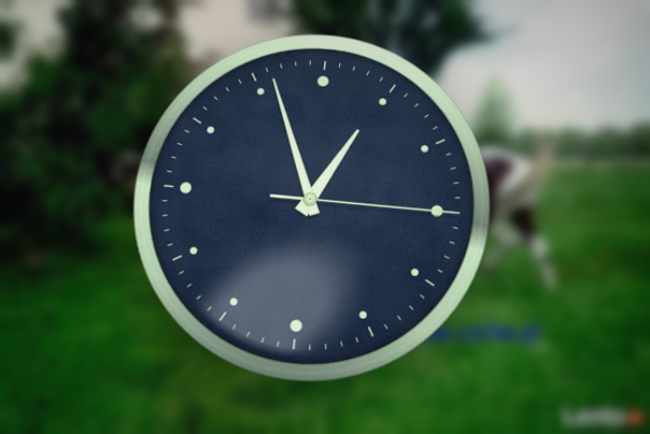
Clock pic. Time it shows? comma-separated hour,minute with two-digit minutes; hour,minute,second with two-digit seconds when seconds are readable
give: 12,56,15
